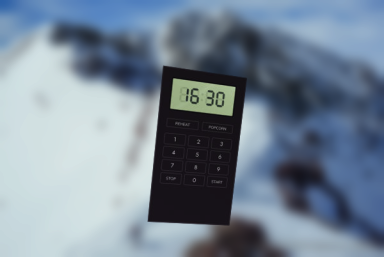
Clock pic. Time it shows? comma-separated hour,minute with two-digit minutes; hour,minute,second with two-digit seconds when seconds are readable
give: 16,30
